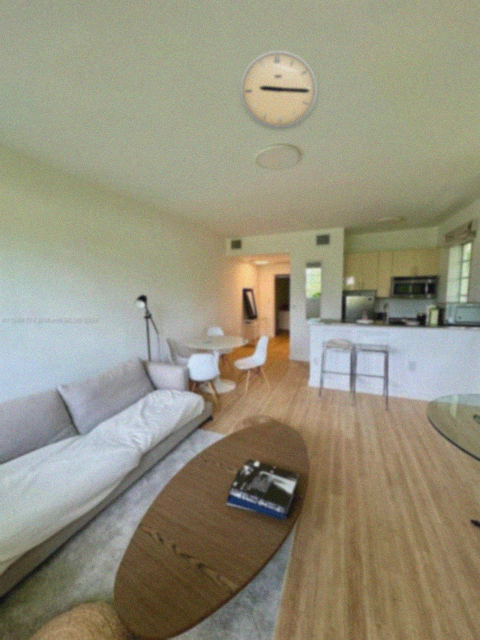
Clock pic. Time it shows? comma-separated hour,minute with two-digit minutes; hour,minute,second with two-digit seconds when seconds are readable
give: 9,16
